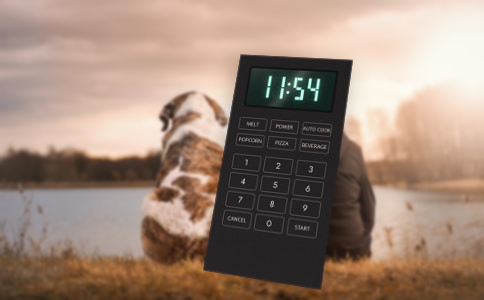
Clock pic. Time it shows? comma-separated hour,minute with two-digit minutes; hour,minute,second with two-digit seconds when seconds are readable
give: 11,54
